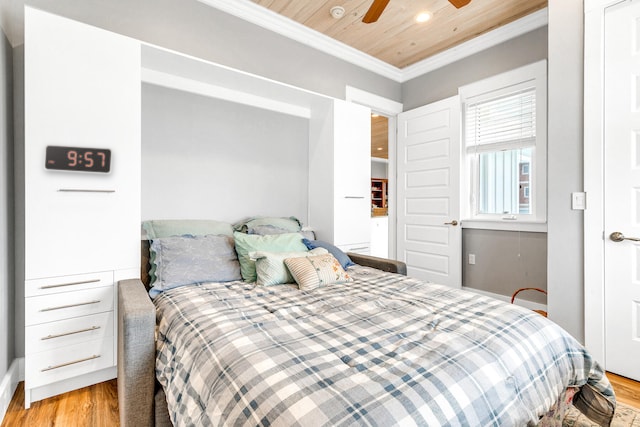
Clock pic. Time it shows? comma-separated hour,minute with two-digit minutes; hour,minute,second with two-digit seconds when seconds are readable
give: 9,57
